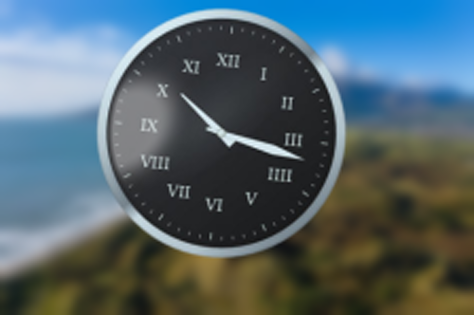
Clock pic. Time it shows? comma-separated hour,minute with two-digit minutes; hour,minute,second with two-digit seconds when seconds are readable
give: 10,17
